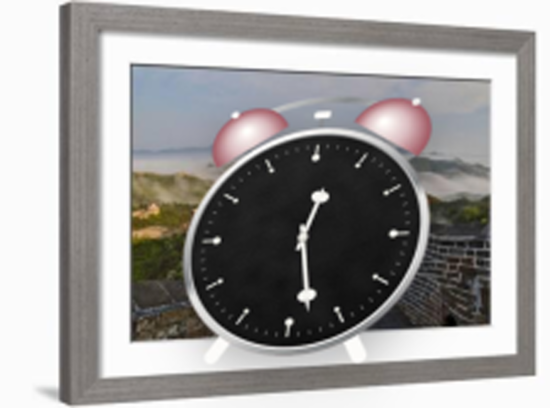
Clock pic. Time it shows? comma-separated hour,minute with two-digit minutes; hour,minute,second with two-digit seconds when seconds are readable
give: 12,28
